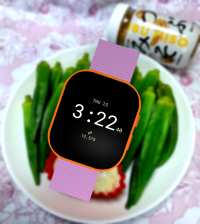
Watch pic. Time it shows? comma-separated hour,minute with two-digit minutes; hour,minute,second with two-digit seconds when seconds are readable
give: 3,22
